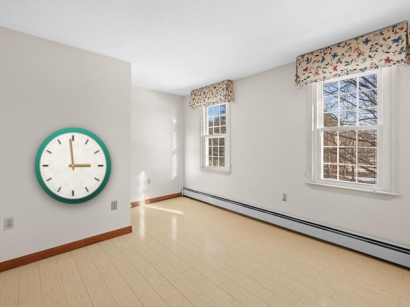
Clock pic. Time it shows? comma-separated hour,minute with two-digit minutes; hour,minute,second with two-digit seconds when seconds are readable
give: 2,59
